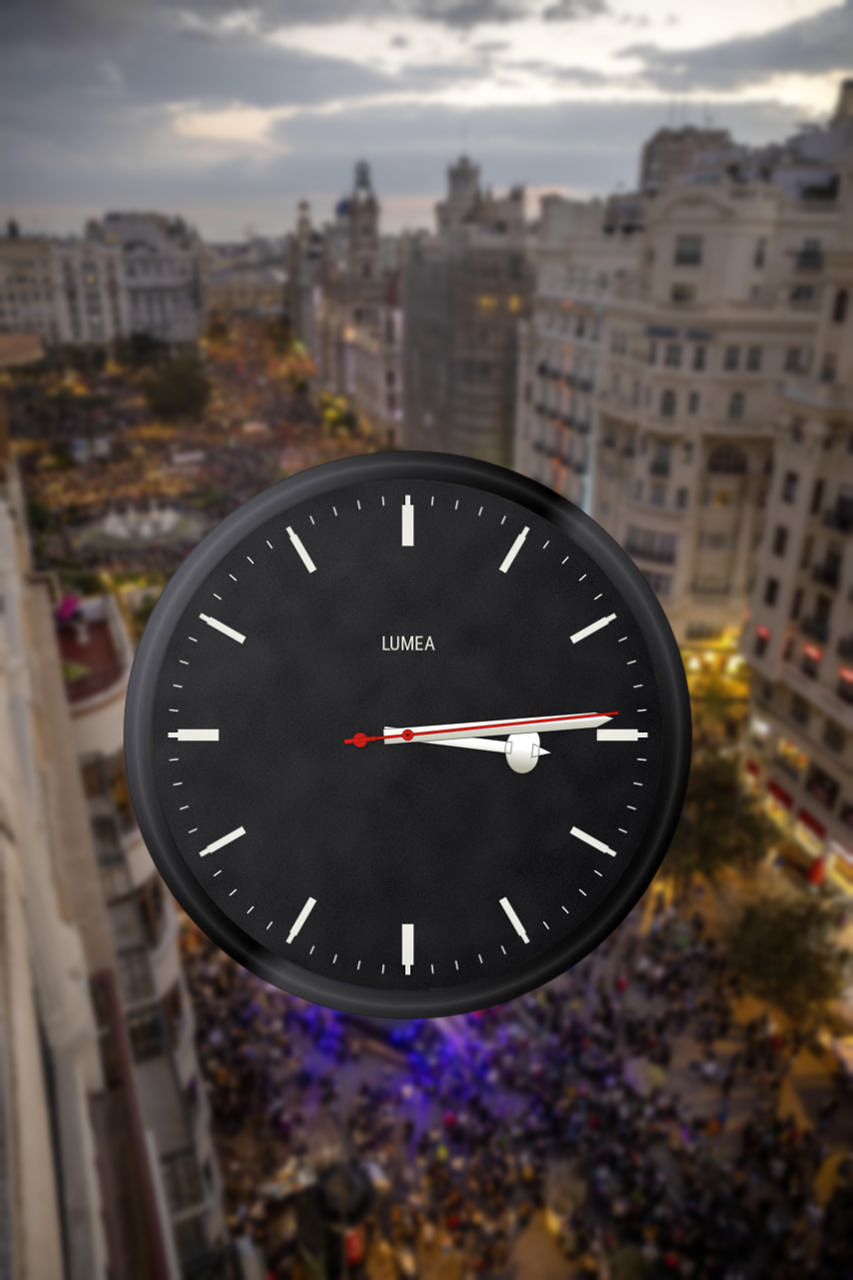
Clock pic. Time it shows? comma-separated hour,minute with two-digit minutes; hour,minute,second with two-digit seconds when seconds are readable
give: 3,14,14
